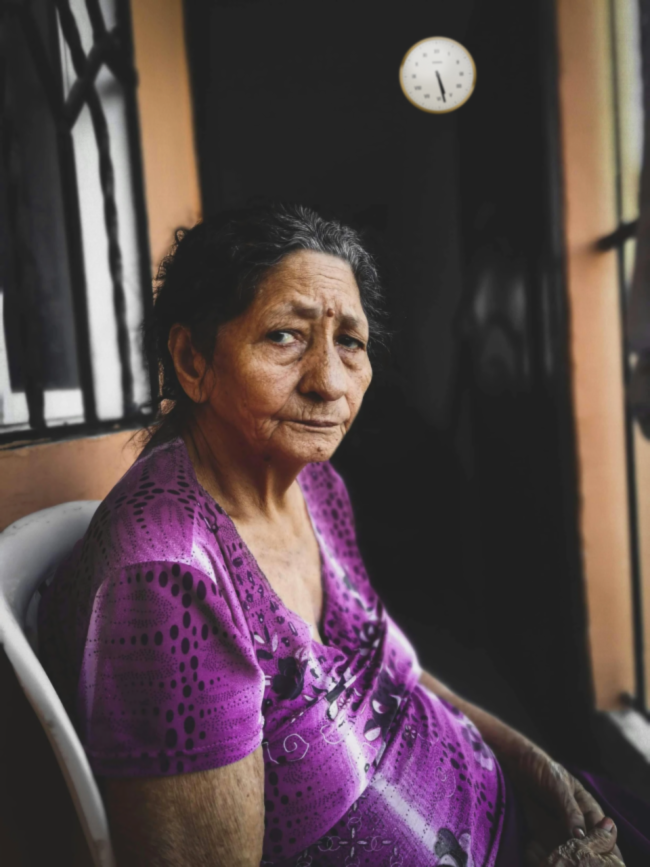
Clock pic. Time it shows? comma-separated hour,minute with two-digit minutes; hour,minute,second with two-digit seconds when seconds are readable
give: 5,28
